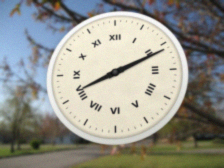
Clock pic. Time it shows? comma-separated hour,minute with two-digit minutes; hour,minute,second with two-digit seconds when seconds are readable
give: 8,11
